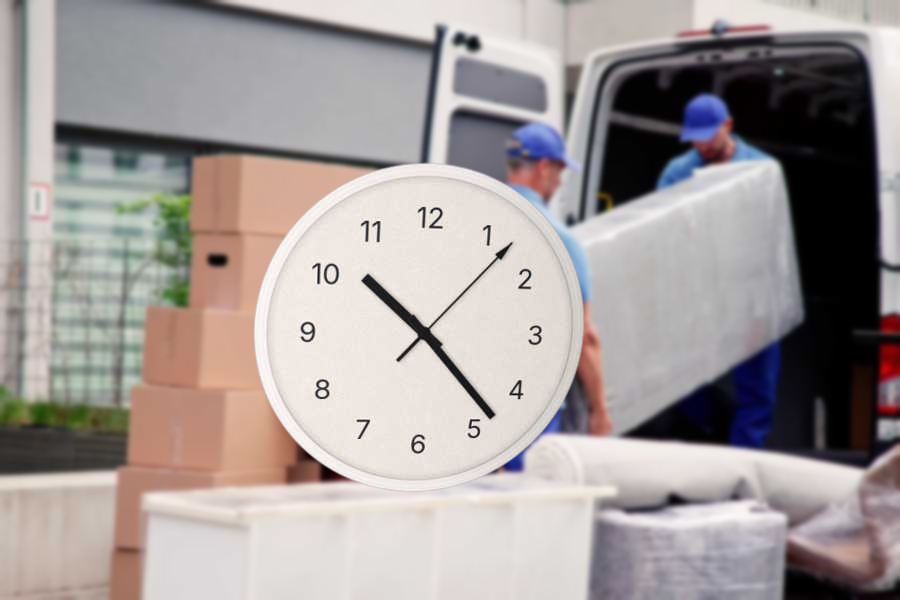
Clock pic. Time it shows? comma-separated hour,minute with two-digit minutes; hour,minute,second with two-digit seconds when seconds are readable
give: 10,23,07
